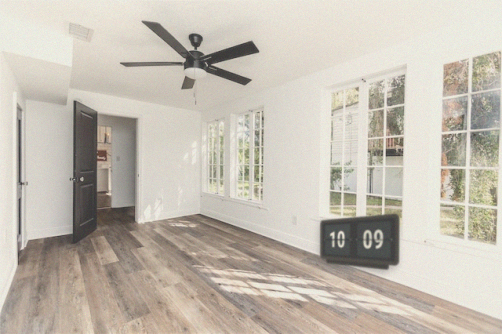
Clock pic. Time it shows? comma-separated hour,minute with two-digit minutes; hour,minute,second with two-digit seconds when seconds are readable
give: 10,09
